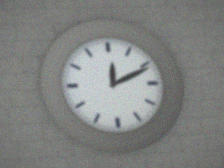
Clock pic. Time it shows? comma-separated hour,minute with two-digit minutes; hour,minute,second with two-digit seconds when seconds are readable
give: 12,11
